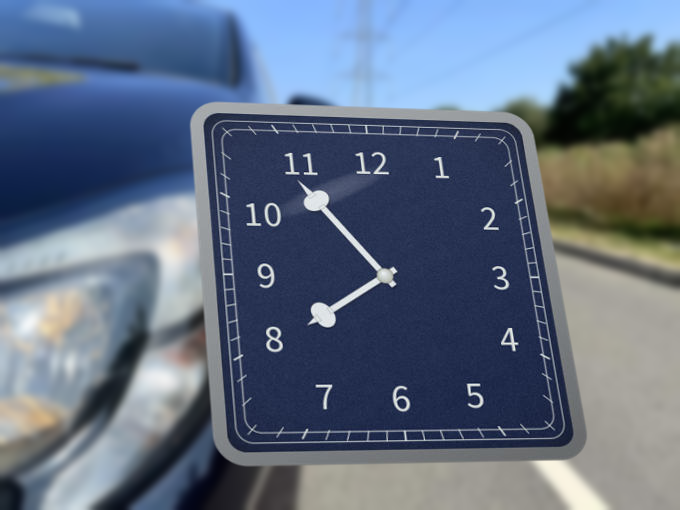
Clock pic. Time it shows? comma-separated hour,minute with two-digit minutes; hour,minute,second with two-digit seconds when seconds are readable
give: 7,54
